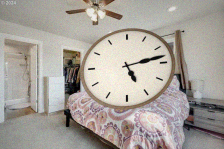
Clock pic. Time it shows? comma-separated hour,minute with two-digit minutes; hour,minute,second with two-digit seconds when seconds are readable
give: 5,13
